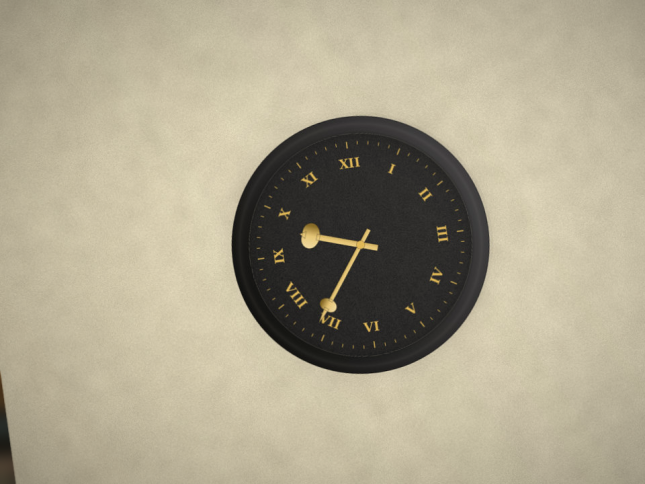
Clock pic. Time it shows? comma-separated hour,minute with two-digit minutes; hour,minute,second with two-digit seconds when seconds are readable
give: 9,36
